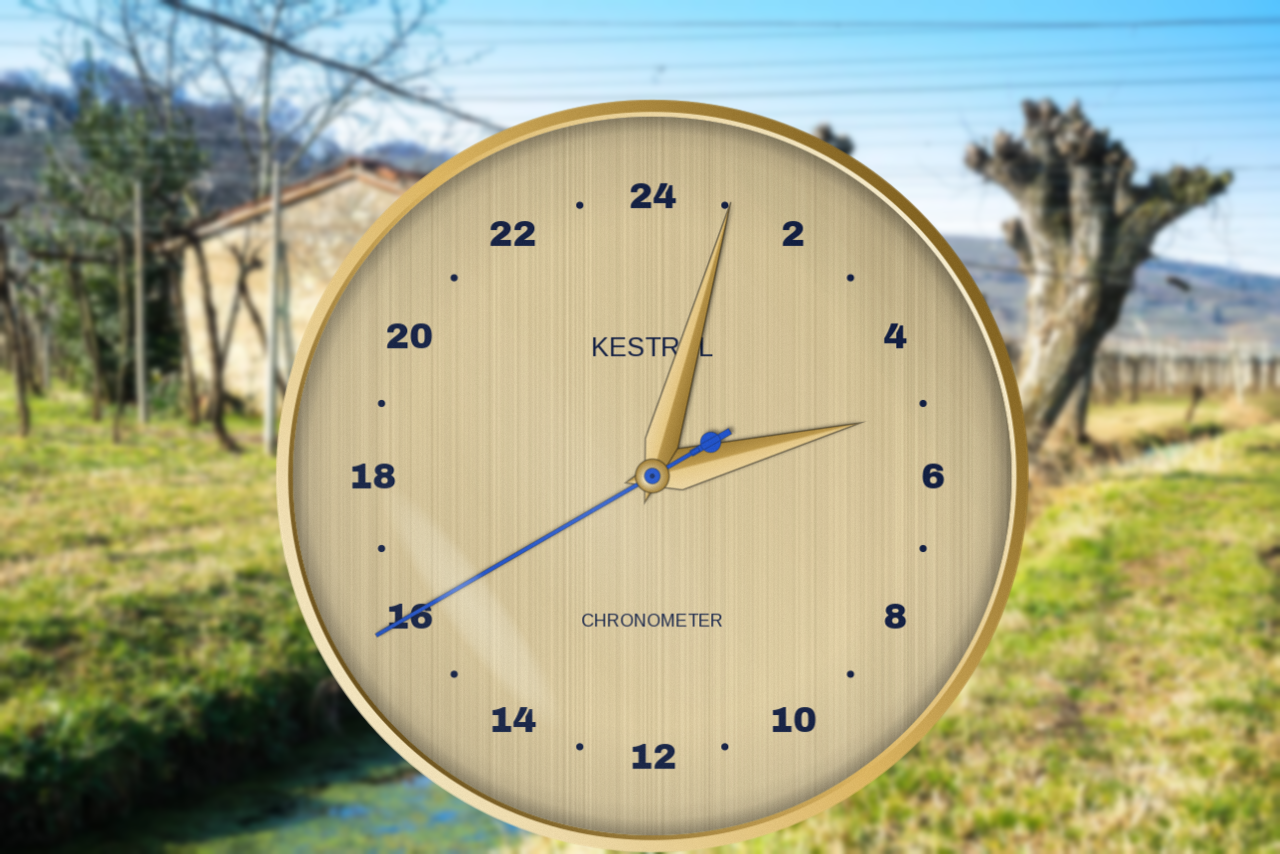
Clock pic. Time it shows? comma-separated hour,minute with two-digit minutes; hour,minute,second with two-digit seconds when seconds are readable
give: 5,02,40
